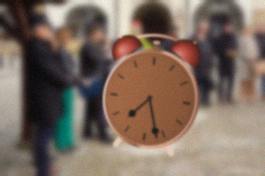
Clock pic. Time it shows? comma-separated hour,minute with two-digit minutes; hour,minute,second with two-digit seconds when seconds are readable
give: 7,27
